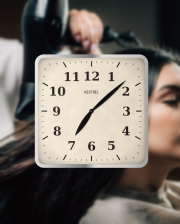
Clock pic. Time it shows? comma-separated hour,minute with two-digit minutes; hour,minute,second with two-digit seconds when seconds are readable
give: 7,08
